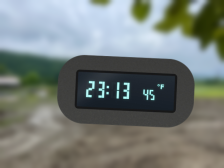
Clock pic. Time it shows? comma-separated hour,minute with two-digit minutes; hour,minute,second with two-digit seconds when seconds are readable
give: 23,13
